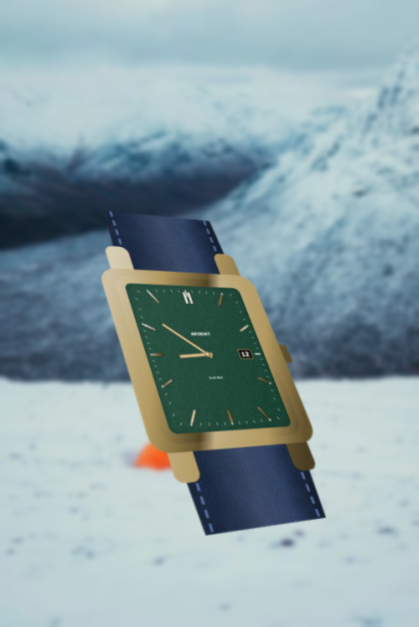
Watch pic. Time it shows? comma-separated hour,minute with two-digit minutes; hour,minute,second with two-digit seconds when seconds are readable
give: 8,52
